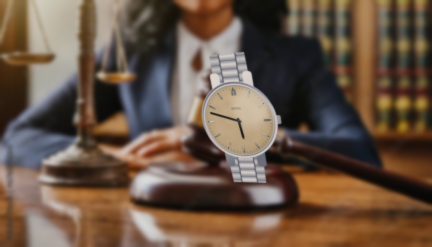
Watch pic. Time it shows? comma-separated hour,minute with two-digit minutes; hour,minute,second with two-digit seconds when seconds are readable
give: 5,48
